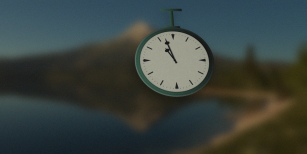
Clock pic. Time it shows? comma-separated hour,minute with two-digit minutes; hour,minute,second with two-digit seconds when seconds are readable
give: 10,57
